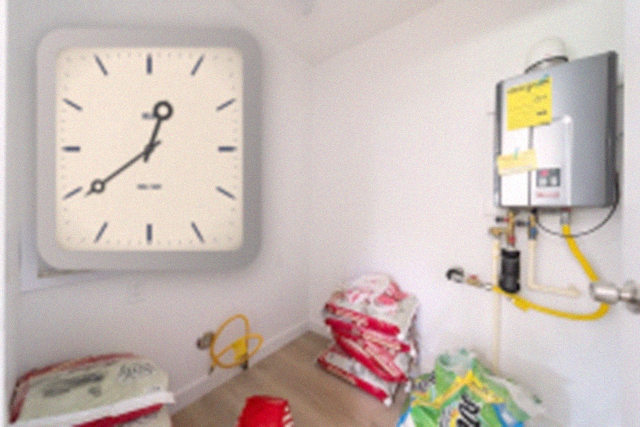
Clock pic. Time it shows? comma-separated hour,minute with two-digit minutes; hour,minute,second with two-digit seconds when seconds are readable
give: 12,39
